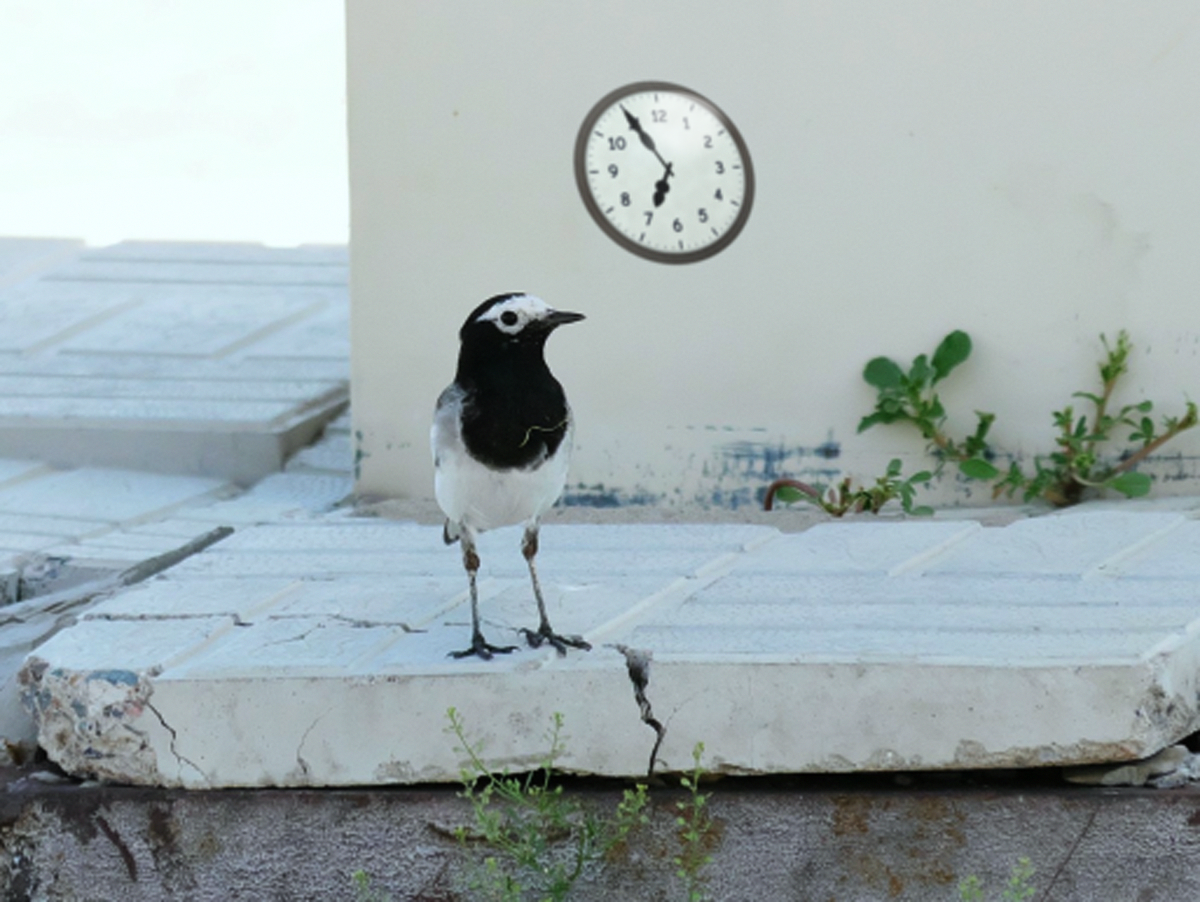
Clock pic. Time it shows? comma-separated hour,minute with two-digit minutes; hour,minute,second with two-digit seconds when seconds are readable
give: 6,55
